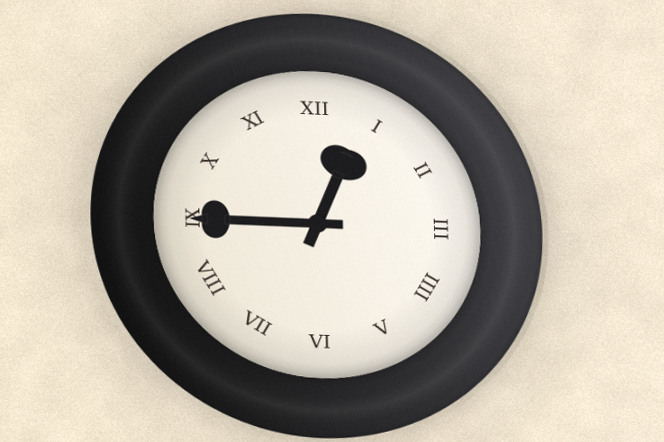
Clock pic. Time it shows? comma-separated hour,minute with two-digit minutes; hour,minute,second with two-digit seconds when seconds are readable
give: 12,45
